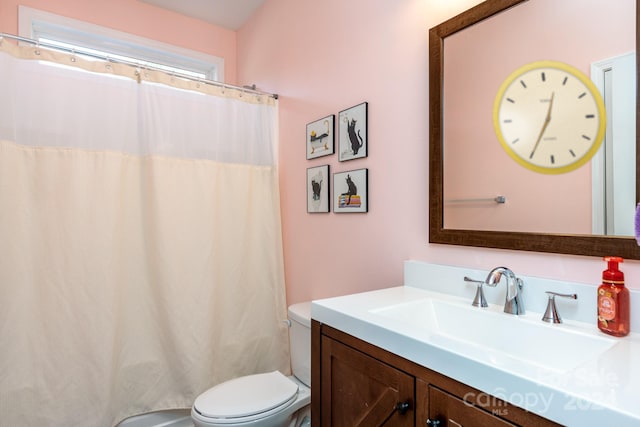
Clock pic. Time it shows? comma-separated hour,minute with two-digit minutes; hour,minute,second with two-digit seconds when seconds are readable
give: 12,35
